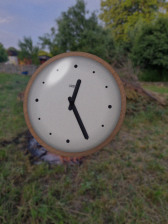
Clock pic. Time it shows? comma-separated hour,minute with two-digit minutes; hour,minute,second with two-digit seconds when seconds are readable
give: 12,25
